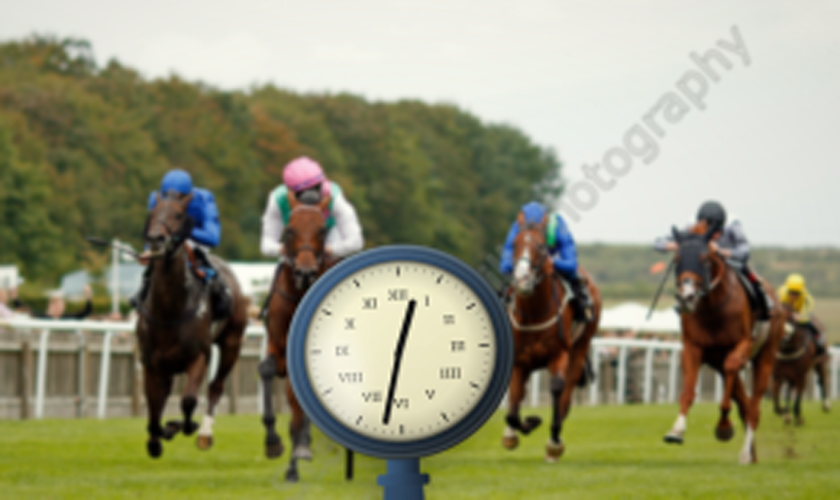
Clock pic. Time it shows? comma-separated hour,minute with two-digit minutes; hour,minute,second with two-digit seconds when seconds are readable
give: 12,32
